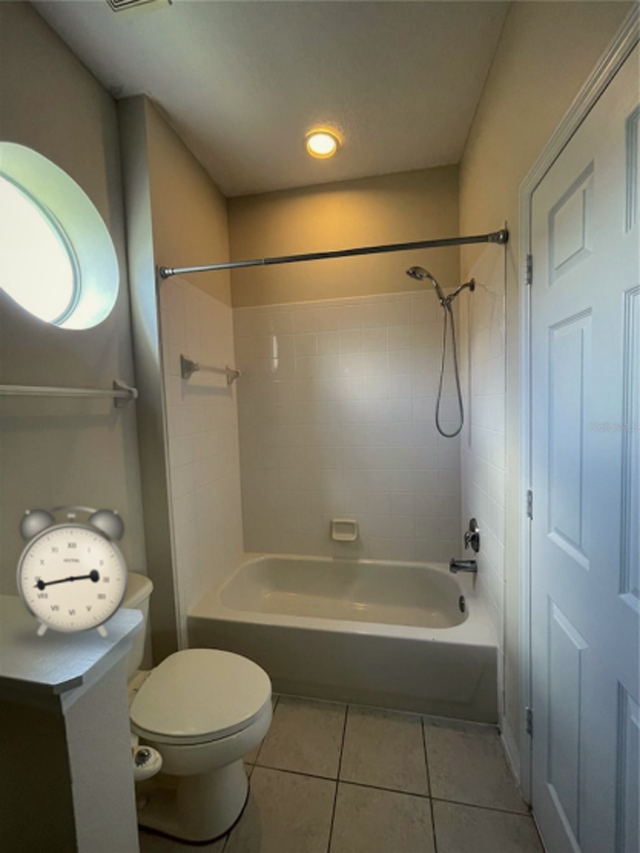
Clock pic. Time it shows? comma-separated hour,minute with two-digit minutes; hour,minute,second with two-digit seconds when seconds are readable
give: 2,43
